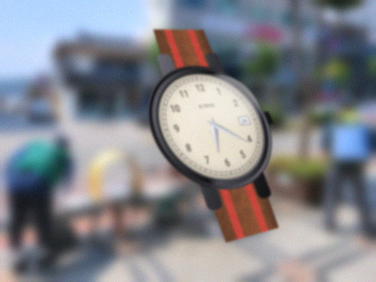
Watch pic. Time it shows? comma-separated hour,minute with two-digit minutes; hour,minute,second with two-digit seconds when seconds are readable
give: 6,21
